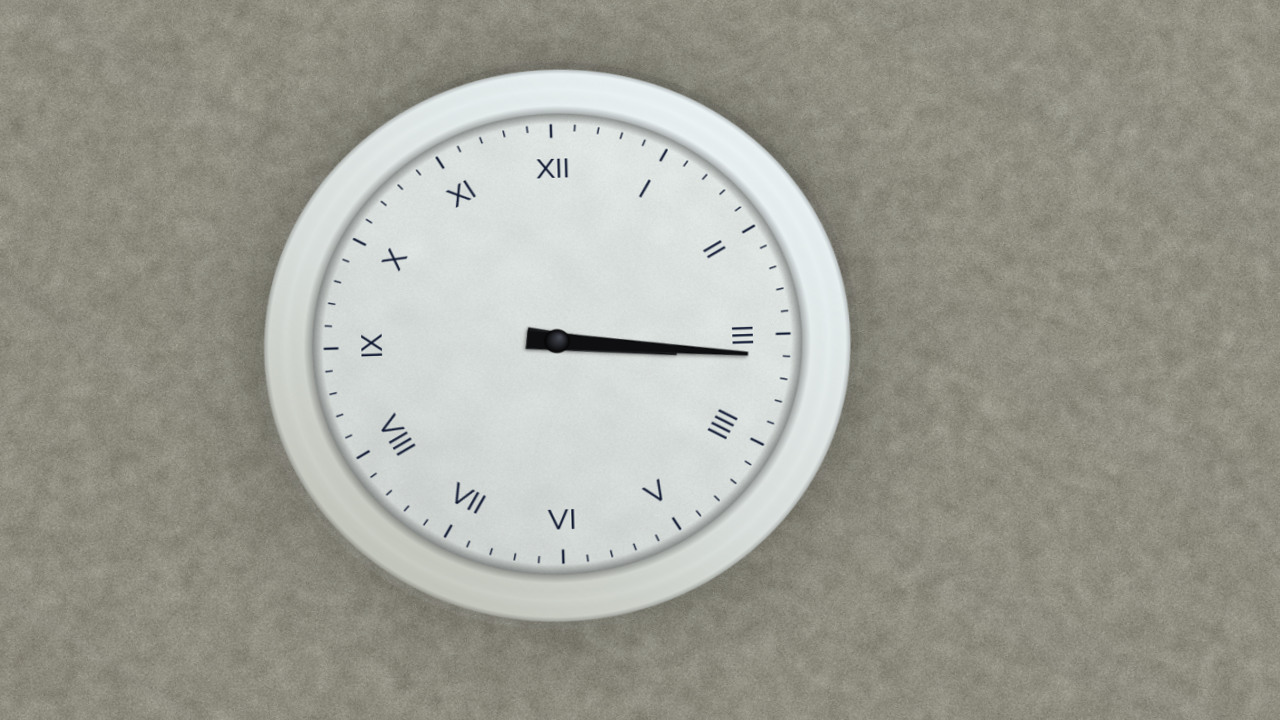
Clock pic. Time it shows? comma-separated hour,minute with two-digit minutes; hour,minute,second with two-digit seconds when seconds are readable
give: 3,16
